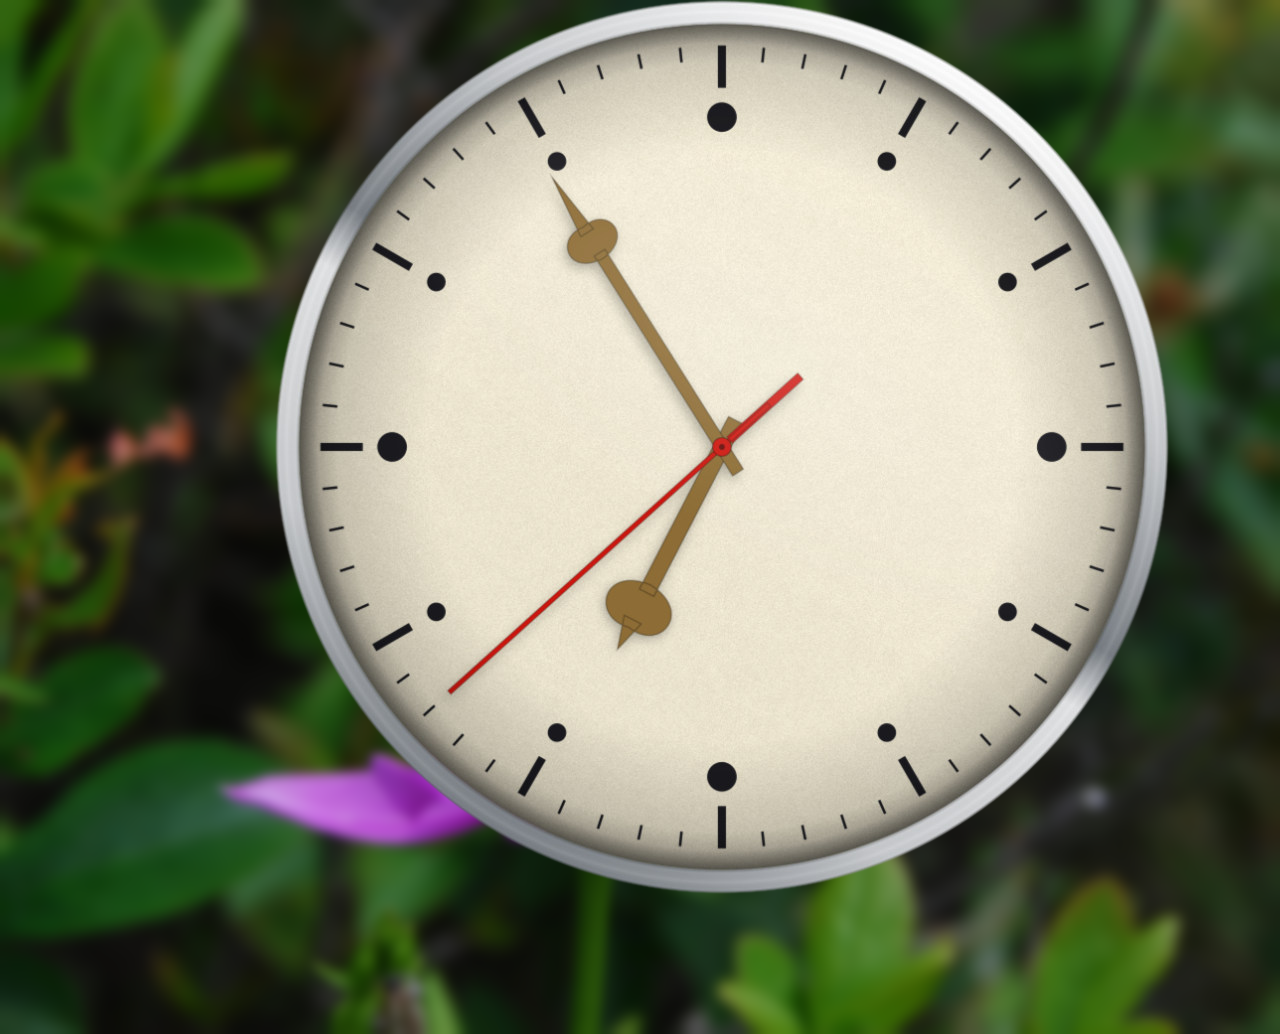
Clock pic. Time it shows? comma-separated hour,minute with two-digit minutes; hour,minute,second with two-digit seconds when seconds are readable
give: 6,54,38
